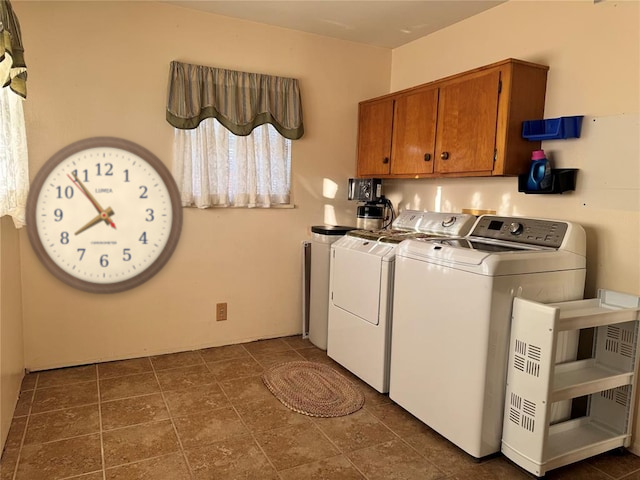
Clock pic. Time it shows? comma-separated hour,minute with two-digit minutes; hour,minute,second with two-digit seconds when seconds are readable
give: 7,53,53
